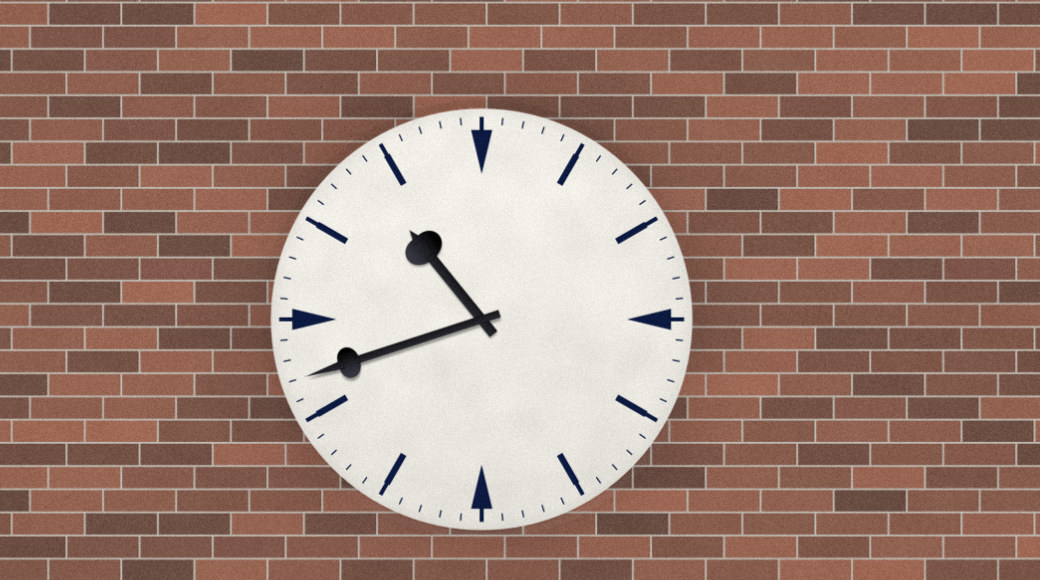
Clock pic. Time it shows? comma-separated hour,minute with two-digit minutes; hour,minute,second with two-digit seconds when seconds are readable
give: 10,42
